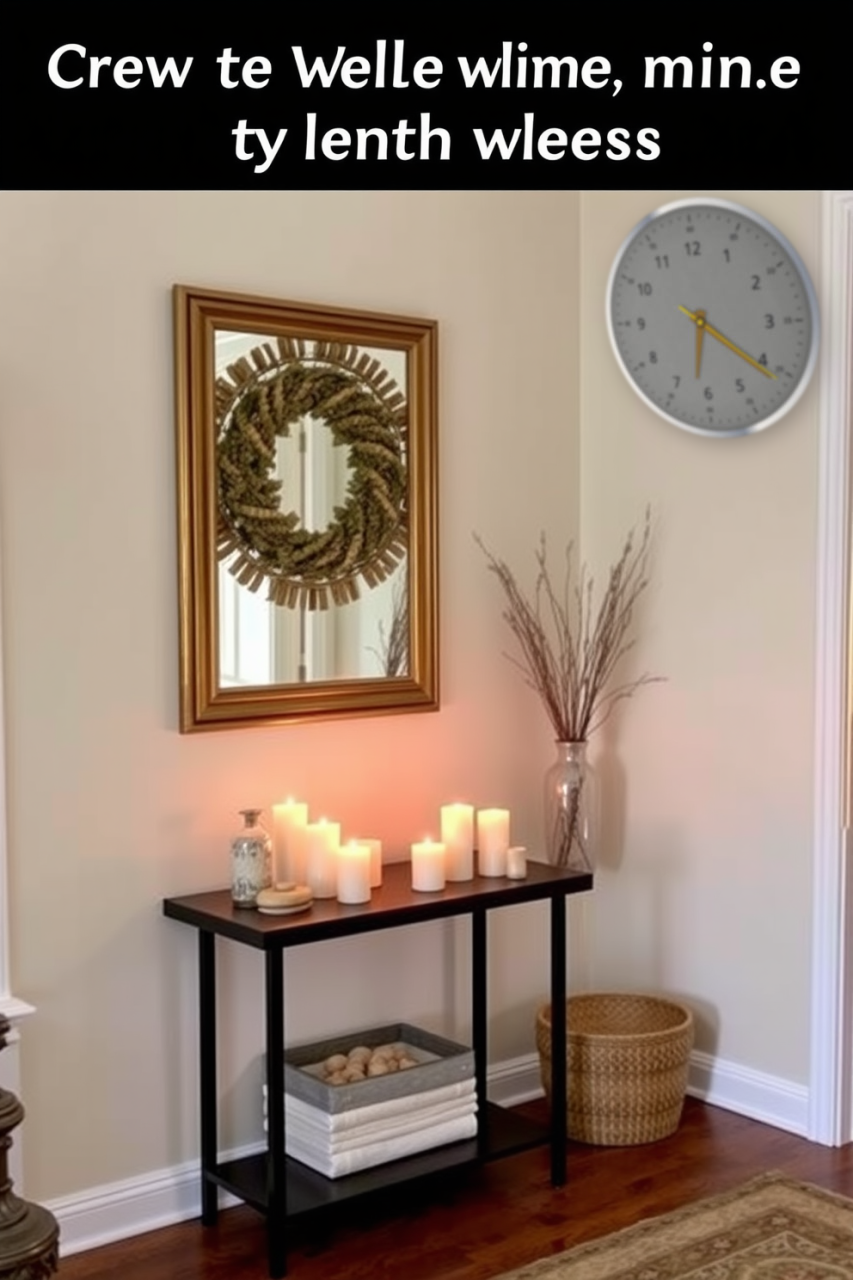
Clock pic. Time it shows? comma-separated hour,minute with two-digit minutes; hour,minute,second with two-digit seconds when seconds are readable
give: 6,21,21
